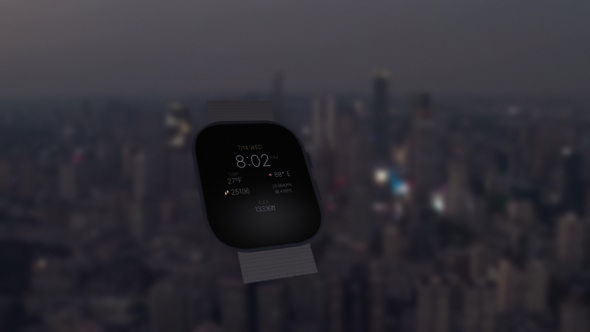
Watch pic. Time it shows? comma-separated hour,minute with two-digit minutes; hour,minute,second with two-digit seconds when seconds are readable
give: 8,02
